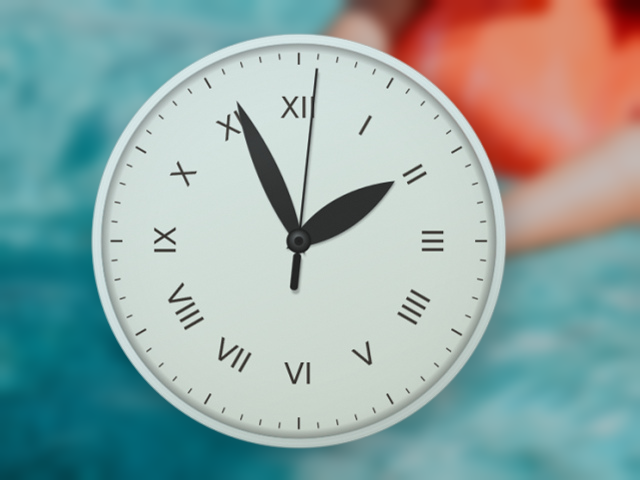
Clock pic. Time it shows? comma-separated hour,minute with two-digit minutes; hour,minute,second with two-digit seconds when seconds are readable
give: 1,56,01
